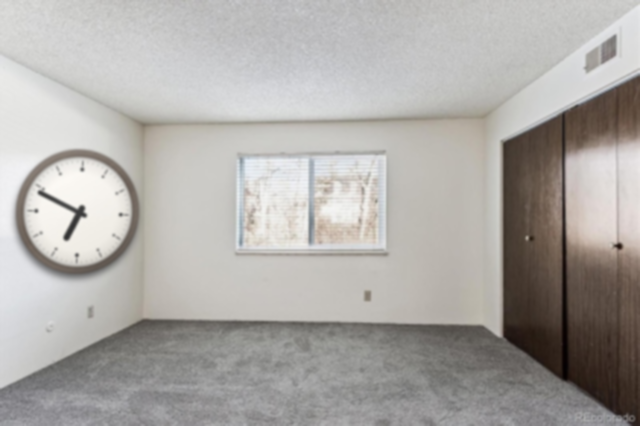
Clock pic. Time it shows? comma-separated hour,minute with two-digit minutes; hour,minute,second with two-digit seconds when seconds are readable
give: 6,49
